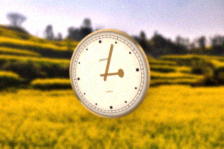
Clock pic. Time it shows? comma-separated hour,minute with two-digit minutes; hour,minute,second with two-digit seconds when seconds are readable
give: 3,04
